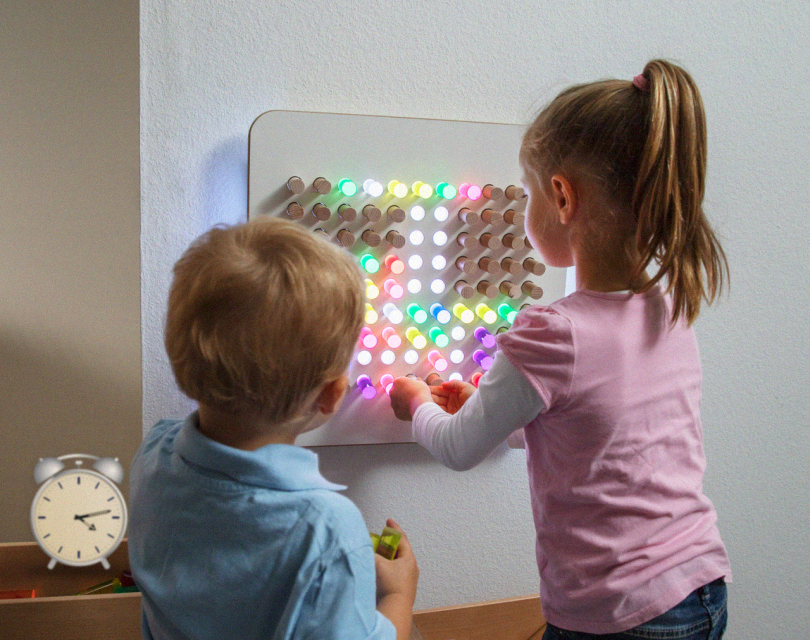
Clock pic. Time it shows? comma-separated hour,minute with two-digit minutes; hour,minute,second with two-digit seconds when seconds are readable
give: 4,13
